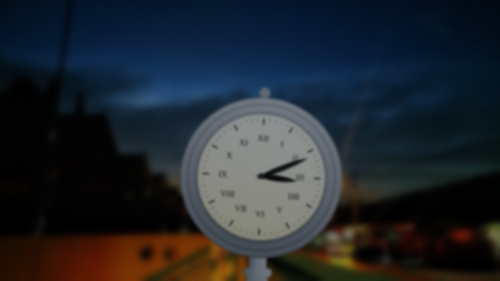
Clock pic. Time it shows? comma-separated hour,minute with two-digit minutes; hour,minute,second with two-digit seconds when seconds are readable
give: 3,11
